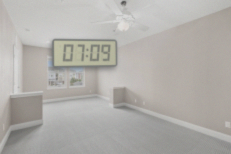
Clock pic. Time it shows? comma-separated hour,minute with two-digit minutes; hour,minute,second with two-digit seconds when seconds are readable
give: 7,09
